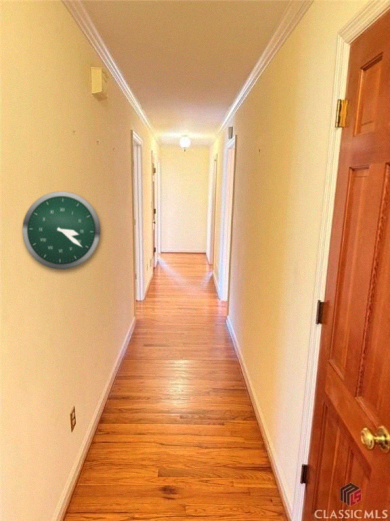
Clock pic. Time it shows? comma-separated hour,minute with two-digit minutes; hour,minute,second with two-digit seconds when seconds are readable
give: 3,21
